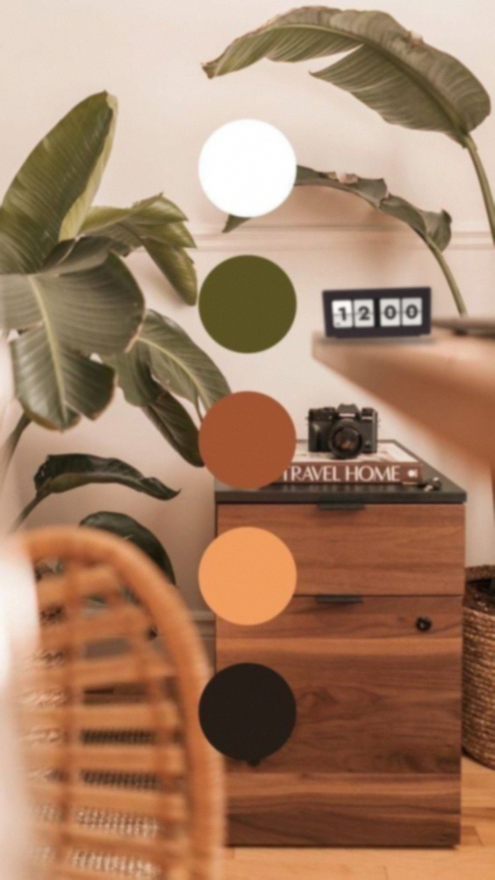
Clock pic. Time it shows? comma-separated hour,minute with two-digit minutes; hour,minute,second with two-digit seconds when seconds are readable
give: 12,00
